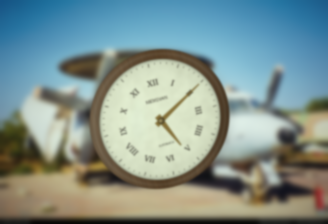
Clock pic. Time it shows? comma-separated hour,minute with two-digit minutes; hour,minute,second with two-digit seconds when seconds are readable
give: 5,10
